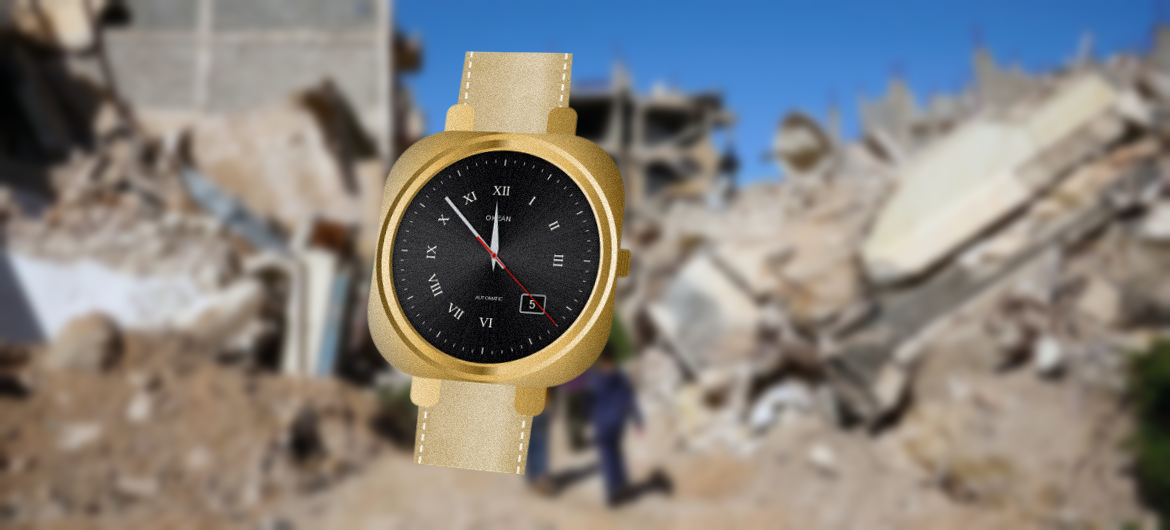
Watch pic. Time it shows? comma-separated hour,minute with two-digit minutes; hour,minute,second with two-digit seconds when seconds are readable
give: 11,52,22
